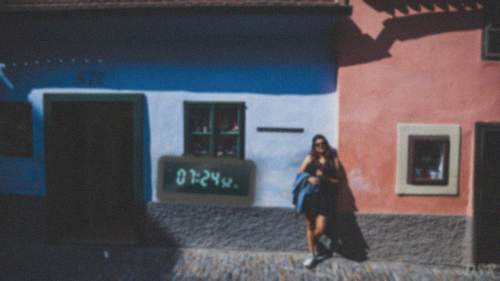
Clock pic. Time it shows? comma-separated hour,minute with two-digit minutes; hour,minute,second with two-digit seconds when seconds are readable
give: 7,24
